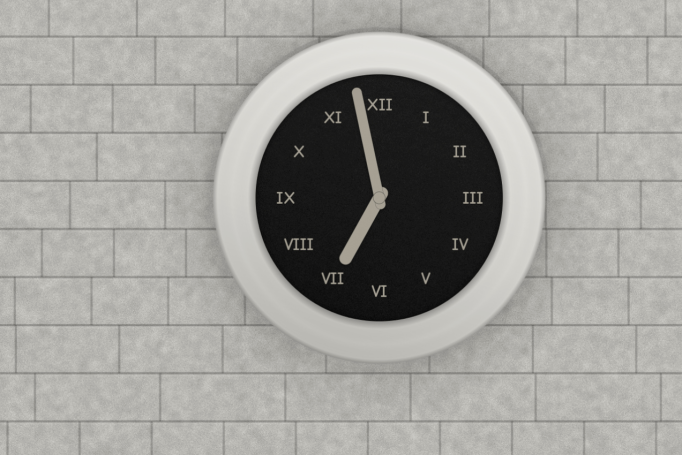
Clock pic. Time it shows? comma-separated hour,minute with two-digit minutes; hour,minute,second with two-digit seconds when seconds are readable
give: 6,58
